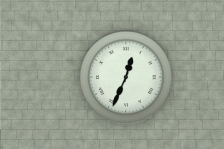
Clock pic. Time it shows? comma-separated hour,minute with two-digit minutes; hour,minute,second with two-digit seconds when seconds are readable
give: 12,34
